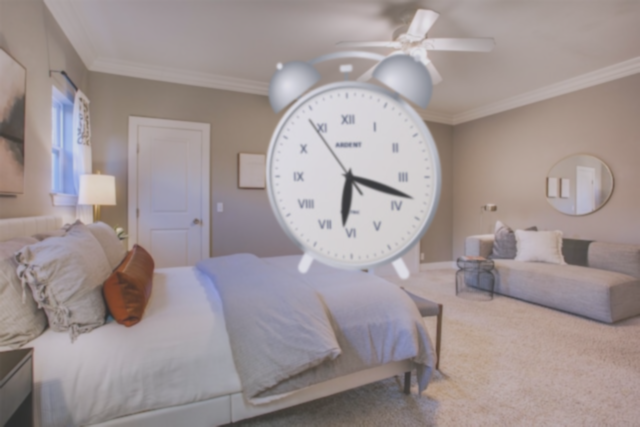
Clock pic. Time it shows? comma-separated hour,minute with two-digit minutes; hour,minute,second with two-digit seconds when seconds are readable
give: 6,17,54
